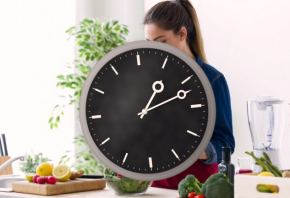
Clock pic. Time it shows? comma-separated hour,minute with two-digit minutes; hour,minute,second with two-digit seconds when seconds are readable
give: 1,12
